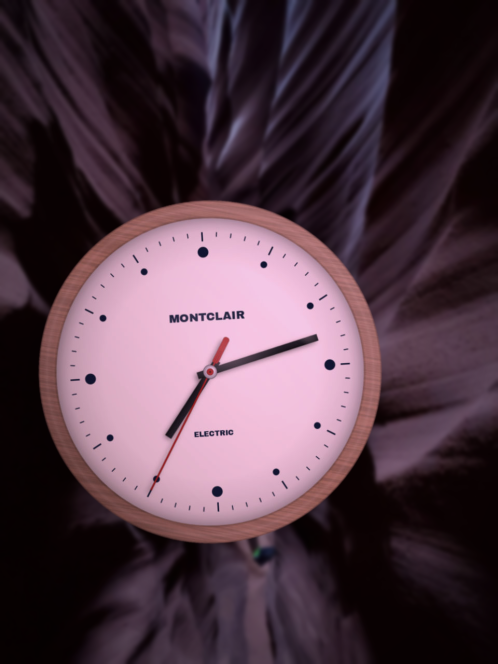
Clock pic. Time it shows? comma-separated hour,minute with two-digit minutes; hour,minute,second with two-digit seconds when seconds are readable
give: 7,12,35
